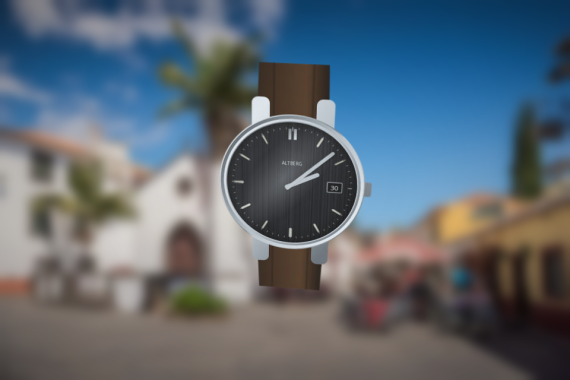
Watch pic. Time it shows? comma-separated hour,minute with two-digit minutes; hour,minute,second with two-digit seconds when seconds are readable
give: 2,08
